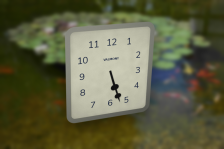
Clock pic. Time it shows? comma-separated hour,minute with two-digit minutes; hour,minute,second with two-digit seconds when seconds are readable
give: 5,27
